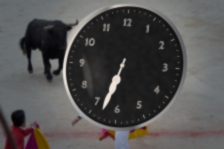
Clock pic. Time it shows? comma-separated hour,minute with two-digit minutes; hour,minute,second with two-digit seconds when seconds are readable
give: 6,33
